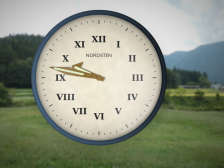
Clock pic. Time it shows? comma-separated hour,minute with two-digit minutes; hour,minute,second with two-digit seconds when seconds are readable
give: 9,47
